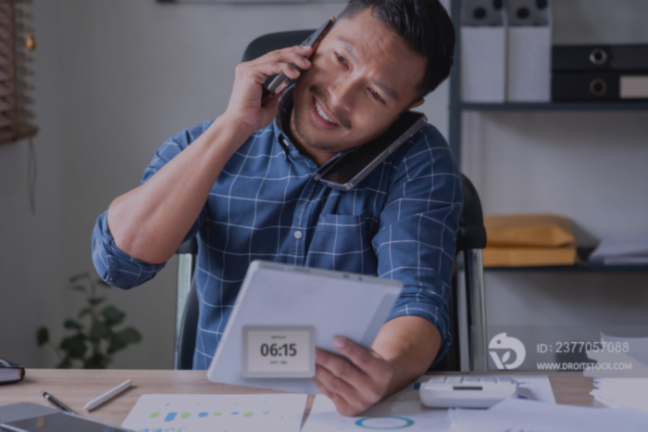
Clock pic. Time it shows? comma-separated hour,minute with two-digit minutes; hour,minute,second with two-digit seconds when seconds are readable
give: 6,15
